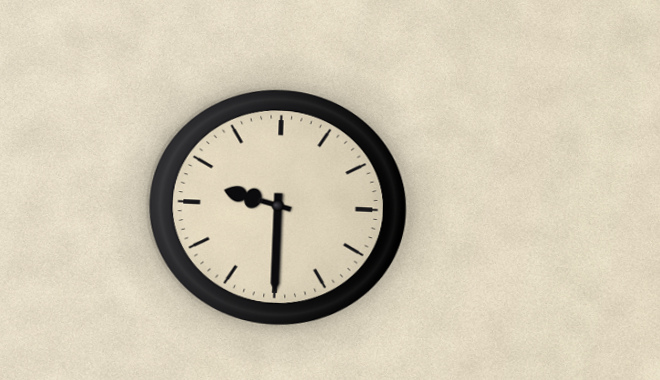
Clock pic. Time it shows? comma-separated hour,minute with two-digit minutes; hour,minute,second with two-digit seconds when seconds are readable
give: 9,30
